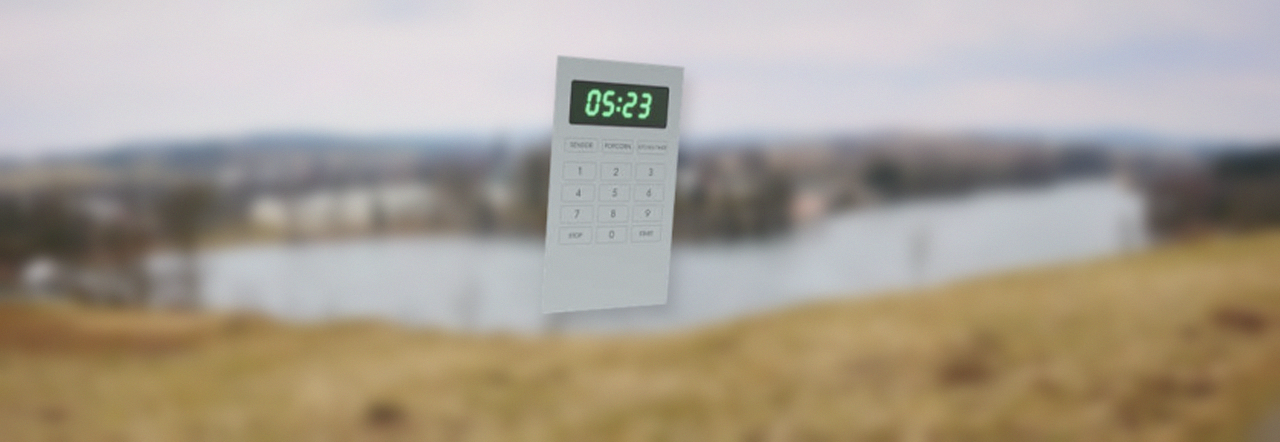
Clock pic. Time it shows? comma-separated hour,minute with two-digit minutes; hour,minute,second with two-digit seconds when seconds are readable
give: 5,23
